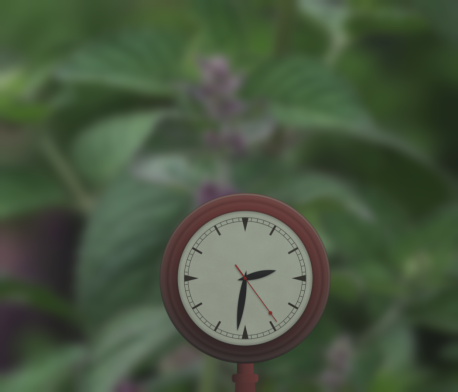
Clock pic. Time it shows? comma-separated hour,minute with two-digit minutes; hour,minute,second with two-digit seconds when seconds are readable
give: 2,31,24
